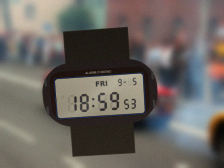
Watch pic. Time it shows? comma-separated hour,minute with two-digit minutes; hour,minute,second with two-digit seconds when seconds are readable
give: 18,59,53
